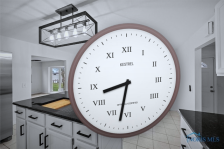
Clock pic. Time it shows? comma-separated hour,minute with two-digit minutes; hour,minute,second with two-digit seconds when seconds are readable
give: 8,32
